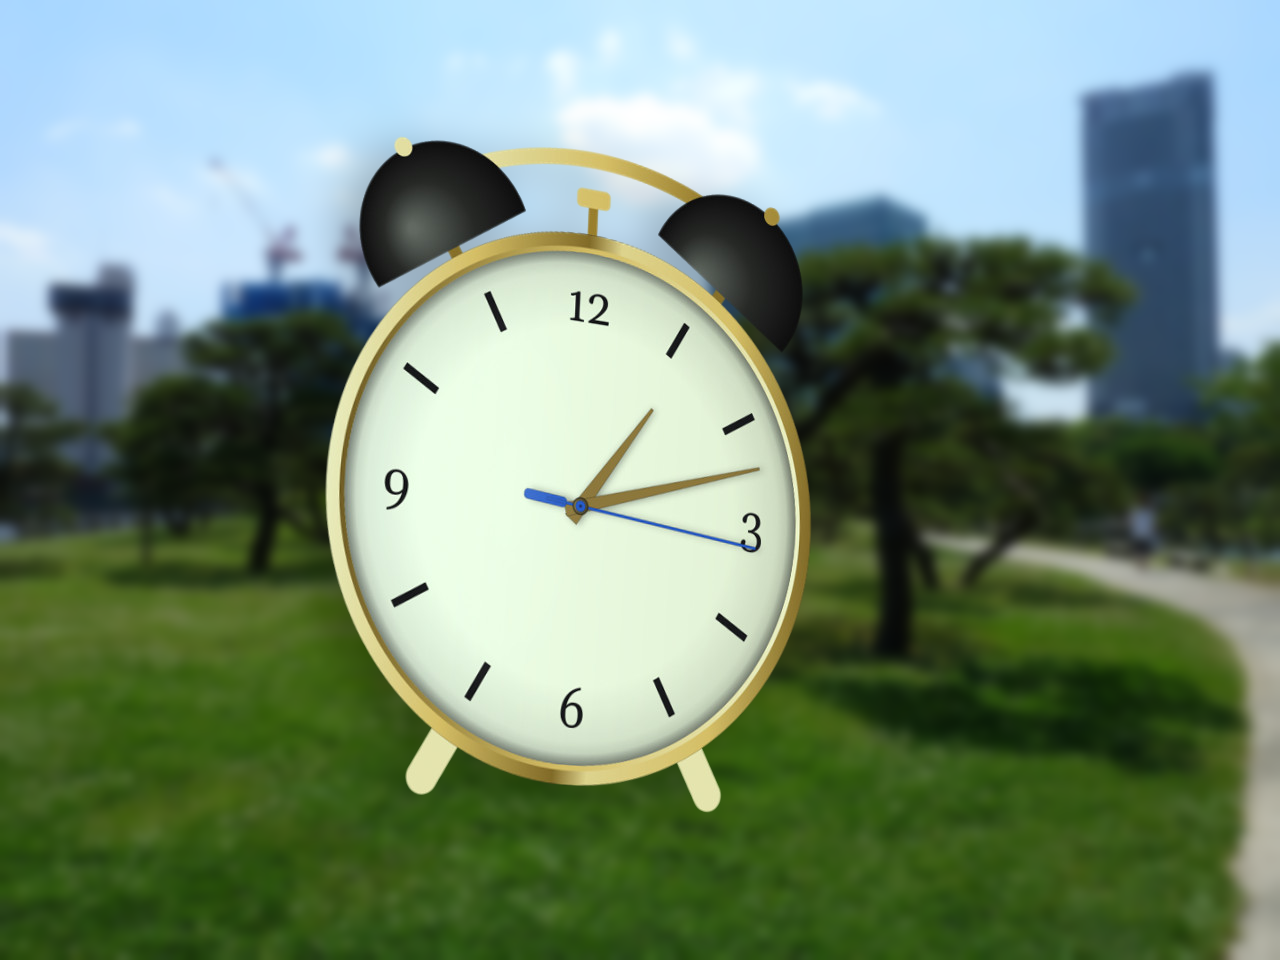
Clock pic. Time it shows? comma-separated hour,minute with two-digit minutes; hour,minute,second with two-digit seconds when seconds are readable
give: 1,12,16
